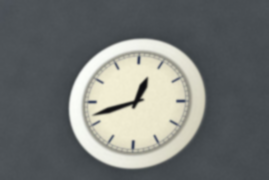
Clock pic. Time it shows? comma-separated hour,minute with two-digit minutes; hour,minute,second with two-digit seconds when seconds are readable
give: 12,42
